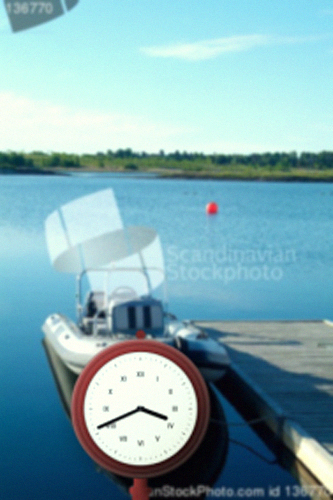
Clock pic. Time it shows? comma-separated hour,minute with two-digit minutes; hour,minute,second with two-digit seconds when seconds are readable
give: 3,41
